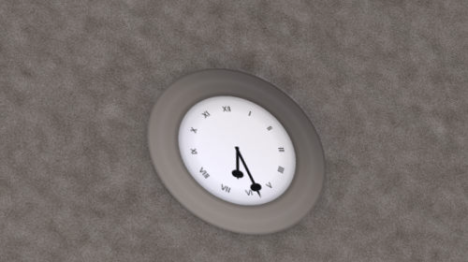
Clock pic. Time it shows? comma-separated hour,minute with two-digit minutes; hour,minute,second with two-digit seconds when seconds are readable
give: 6,28
